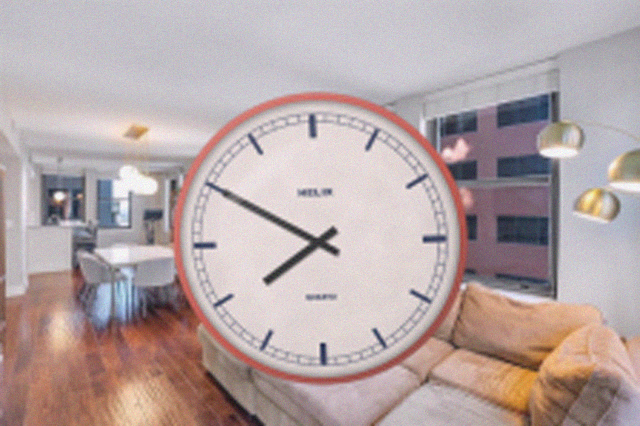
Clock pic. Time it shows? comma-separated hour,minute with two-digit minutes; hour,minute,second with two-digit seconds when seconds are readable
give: 7,50
